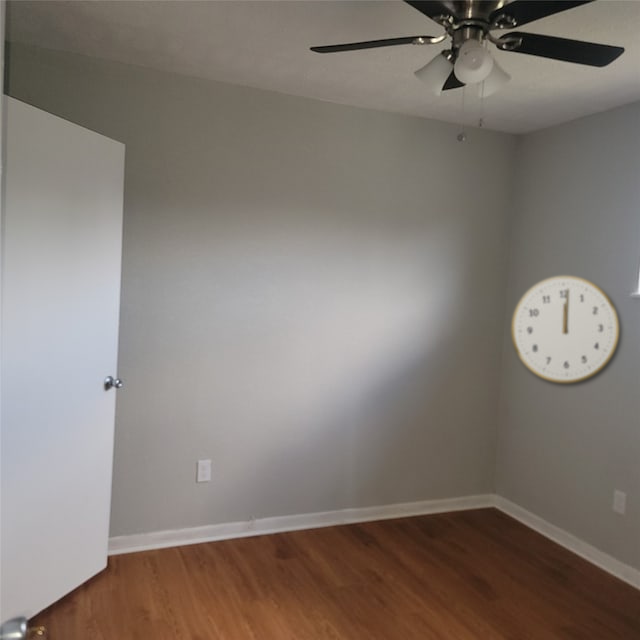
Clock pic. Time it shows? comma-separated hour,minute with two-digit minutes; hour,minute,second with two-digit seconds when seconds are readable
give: 12,01
